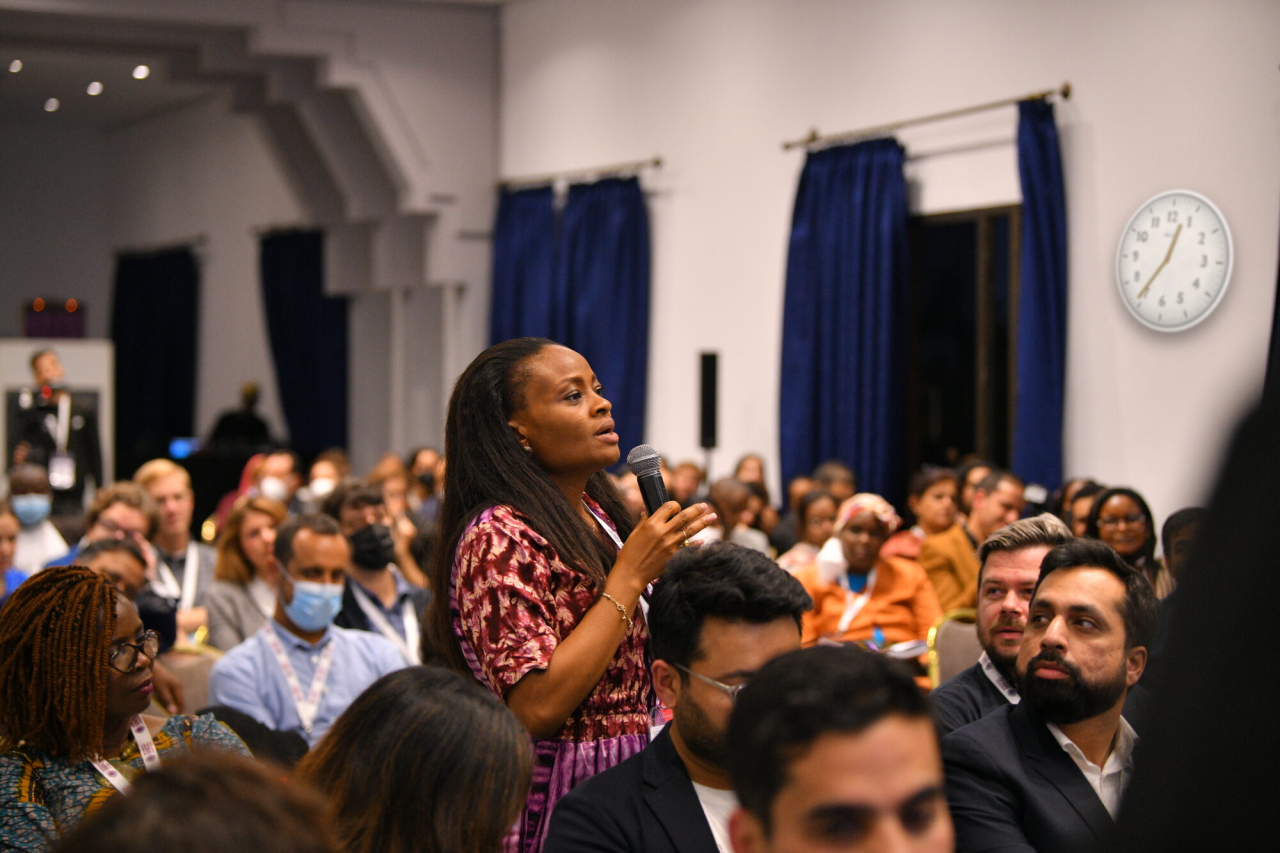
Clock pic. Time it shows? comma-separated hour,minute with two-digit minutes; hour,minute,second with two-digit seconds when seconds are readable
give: 12,36
